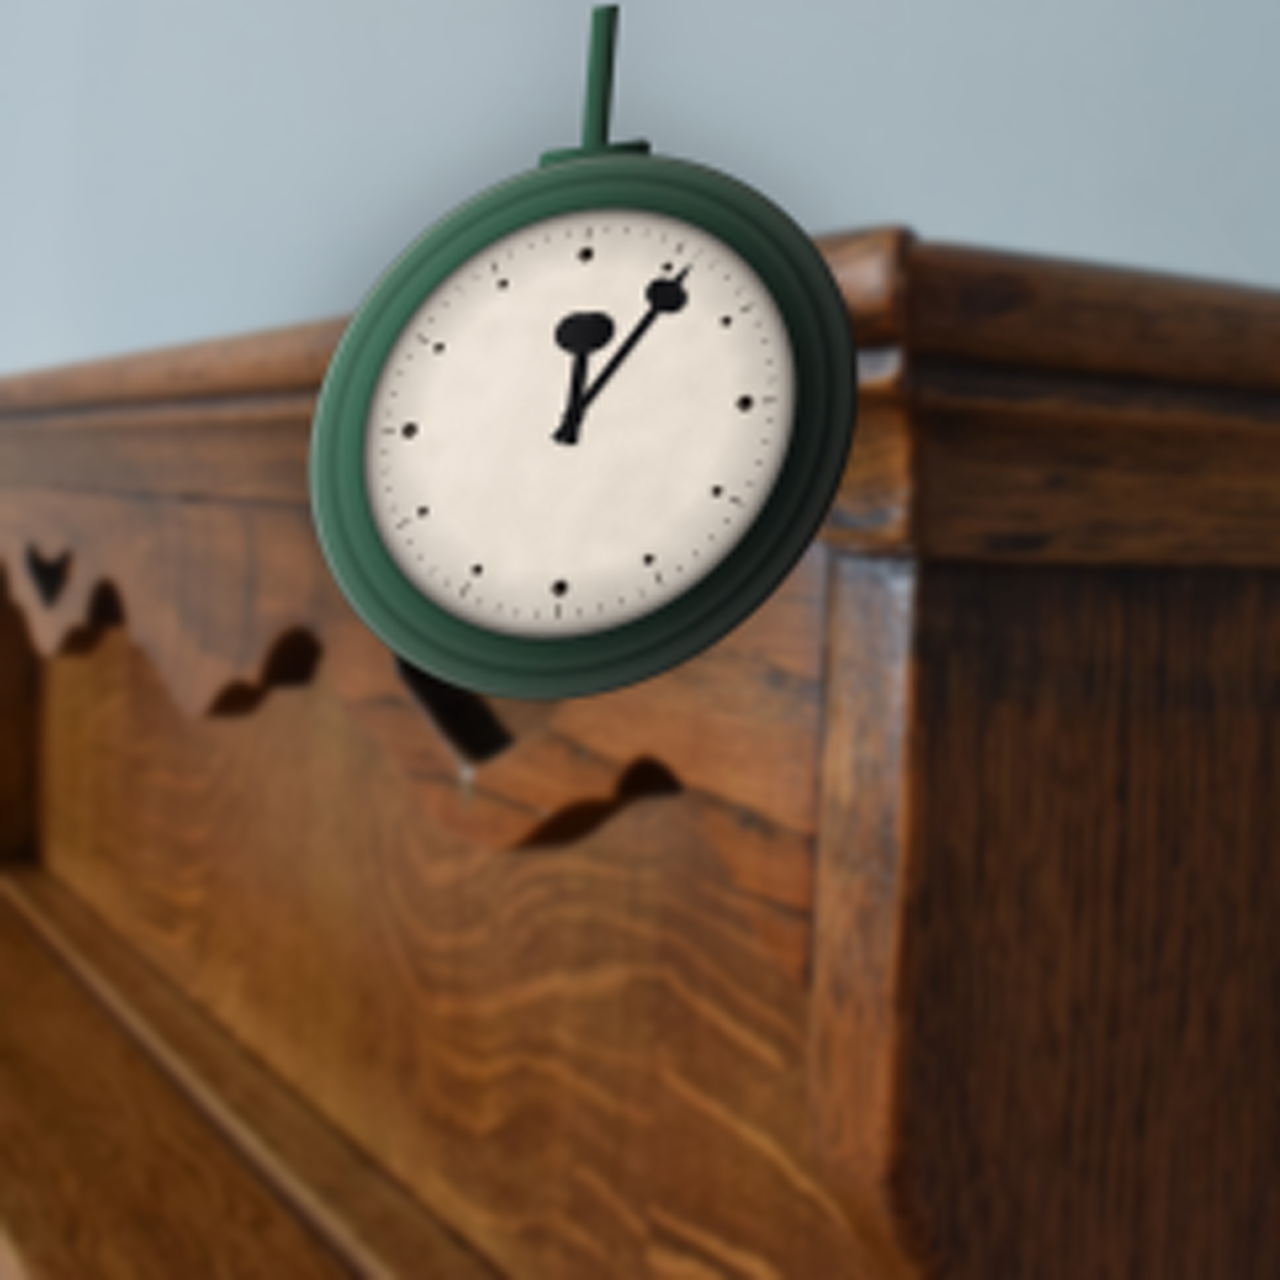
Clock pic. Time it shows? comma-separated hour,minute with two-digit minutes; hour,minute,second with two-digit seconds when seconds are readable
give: 12,06
